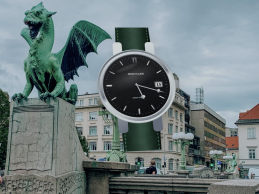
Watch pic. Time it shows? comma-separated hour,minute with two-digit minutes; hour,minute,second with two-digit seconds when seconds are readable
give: 5,18
